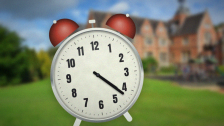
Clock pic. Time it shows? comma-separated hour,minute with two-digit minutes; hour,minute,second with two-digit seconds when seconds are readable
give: 4,22
